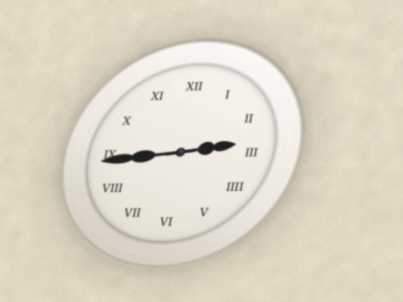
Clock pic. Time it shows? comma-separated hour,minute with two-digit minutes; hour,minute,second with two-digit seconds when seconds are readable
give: 2,44
